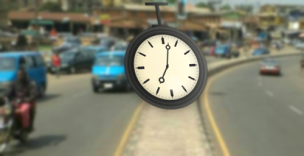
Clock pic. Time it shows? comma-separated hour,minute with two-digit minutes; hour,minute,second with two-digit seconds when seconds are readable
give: 7,02
